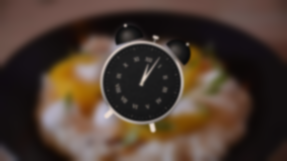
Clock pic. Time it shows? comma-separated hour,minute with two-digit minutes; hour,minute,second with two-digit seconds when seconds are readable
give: 12,03
